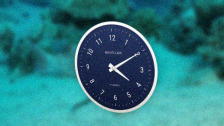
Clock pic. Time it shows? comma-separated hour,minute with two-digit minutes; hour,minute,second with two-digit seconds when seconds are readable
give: 4,10
